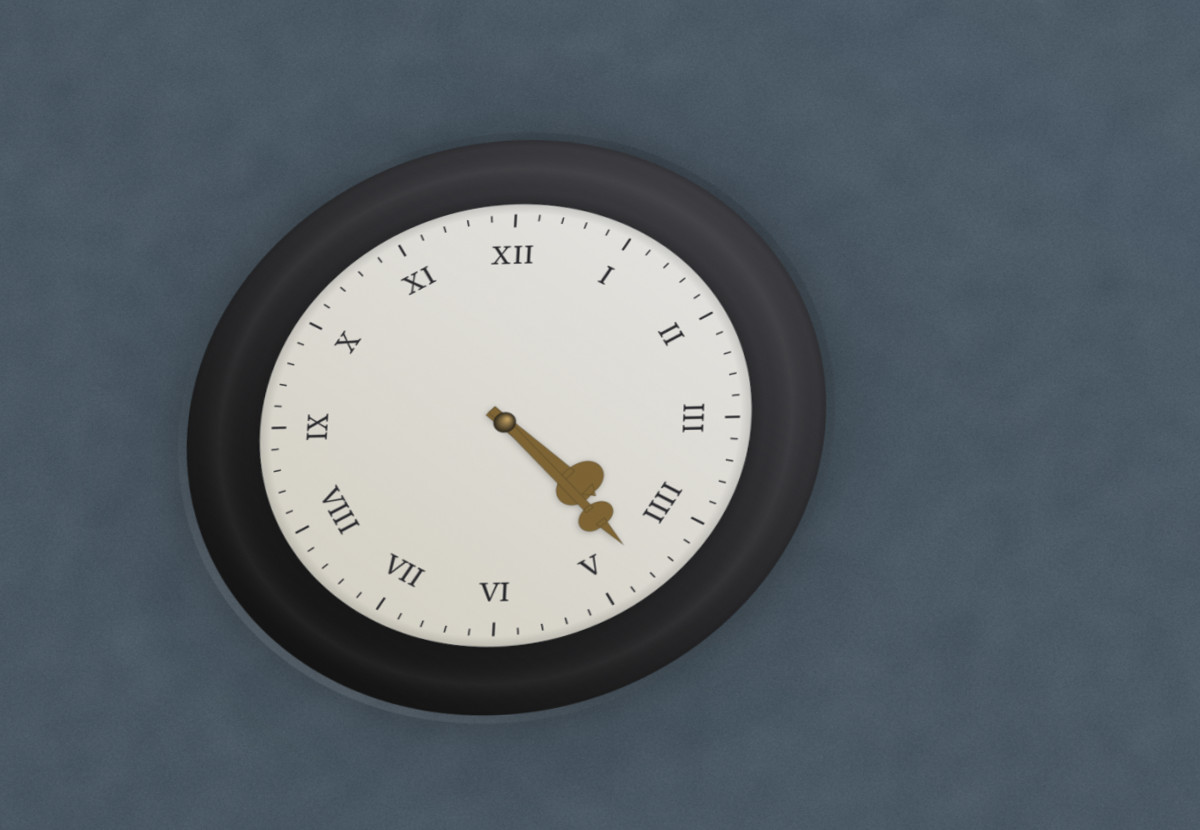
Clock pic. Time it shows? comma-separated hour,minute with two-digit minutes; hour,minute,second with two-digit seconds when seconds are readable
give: 4,23
